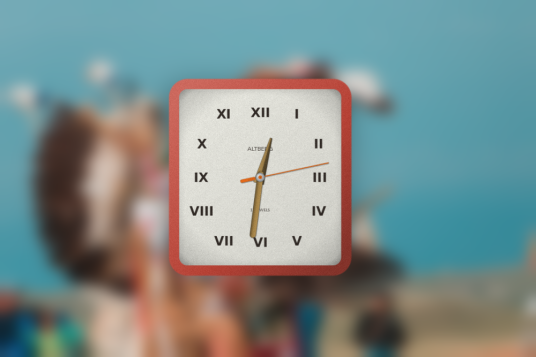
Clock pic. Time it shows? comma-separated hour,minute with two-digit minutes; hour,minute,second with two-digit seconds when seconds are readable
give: 12,31,13
